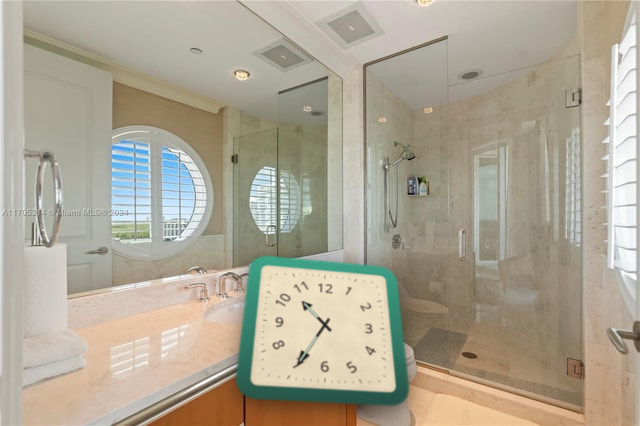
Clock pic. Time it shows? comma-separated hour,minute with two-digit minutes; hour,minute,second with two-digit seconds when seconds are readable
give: 10,35
